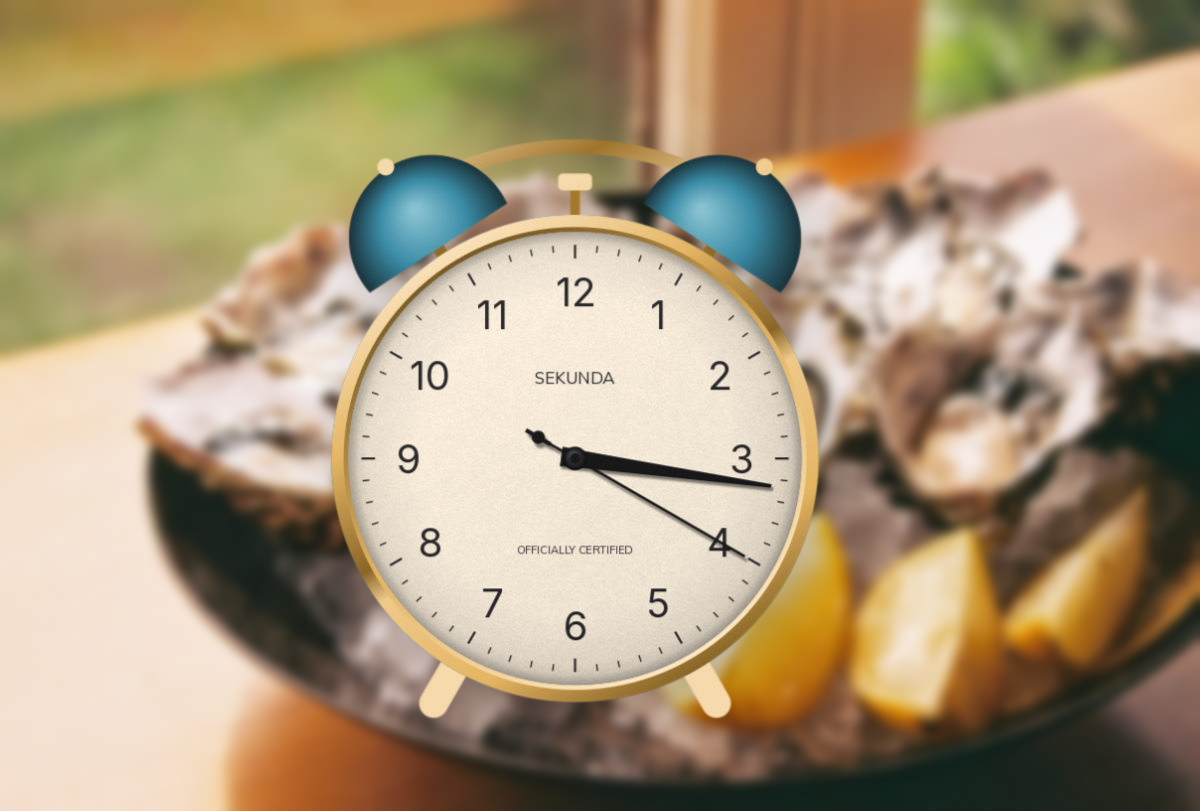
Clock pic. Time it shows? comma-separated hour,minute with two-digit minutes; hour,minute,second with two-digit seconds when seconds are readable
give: 3,16,20
